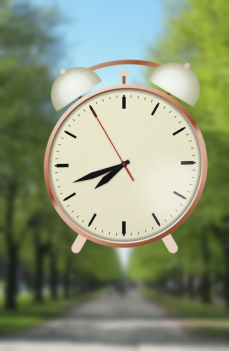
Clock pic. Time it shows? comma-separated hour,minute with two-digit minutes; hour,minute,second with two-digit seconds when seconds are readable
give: 7,41,55
